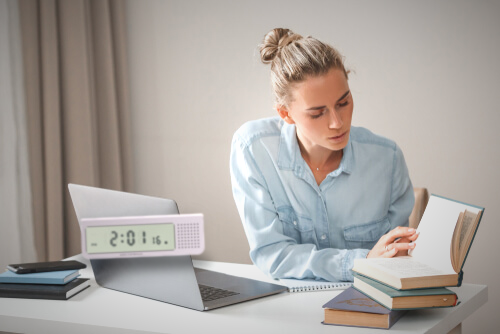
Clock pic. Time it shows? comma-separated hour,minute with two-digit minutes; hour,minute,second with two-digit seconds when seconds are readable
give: 2,01
